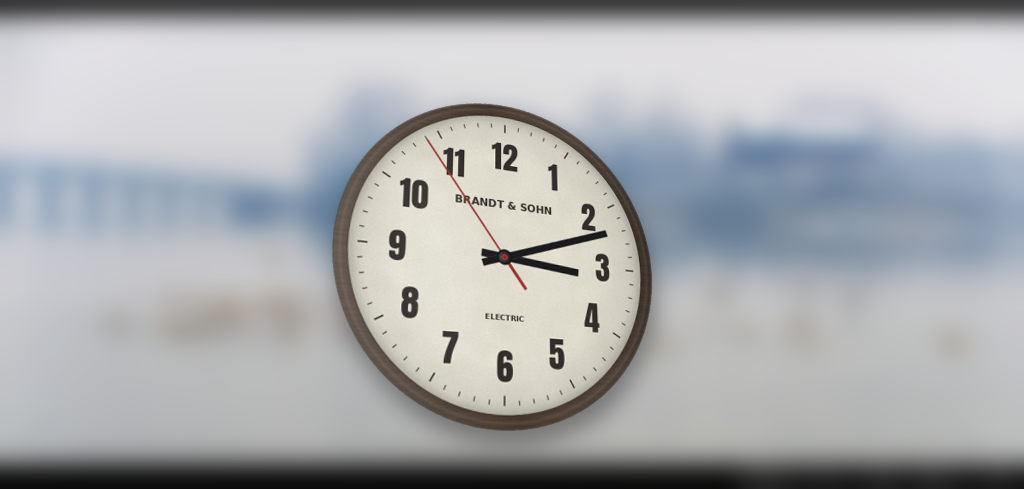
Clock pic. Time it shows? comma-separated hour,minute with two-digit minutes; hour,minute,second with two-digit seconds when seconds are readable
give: 3,11,54
